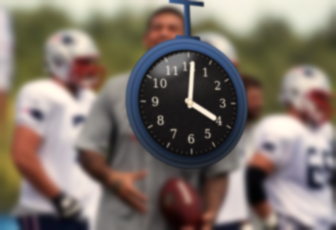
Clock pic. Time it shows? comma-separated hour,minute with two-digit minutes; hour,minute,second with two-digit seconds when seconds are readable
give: 4,01
